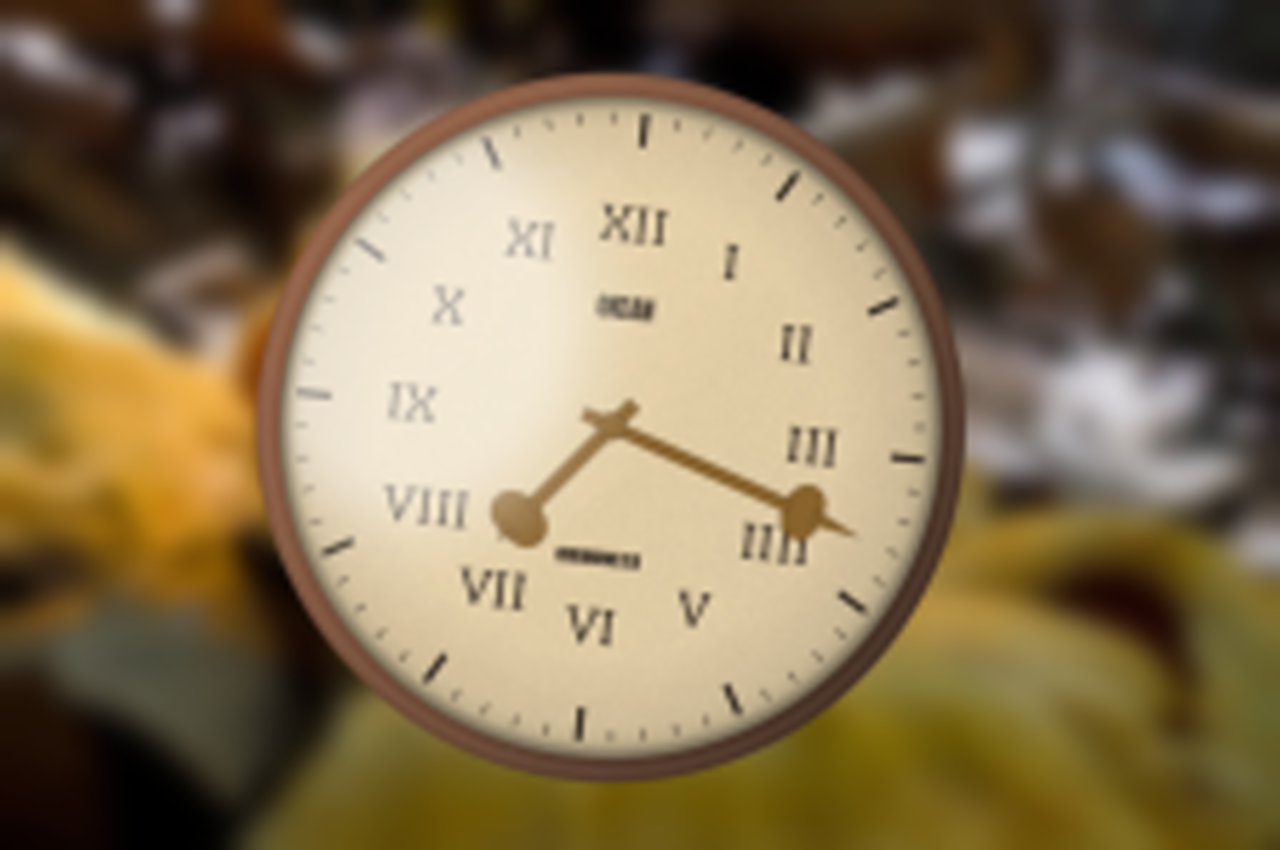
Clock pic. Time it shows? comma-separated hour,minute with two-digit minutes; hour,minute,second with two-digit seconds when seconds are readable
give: 7,18
